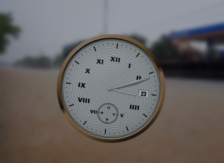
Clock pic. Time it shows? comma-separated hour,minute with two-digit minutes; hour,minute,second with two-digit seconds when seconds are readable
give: 3,11
